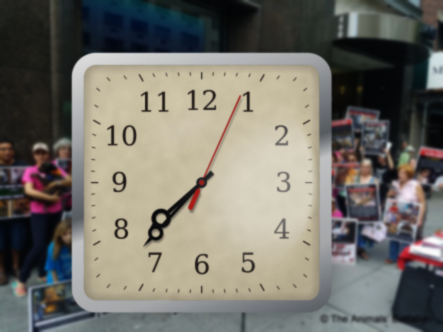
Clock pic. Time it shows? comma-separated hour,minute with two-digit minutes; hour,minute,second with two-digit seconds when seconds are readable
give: 7,37,04
